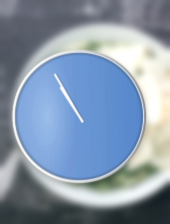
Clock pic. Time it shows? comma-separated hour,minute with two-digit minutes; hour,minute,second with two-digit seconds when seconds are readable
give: 10,55
